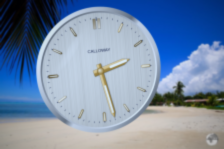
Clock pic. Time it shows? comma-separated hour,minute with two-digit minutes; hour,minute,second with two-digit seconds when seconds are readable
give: 2,28
